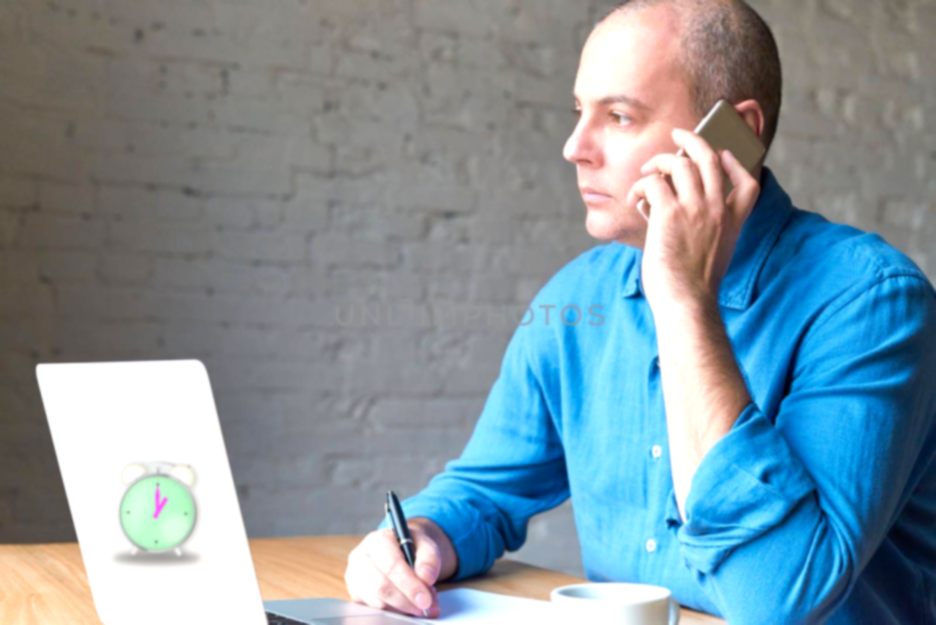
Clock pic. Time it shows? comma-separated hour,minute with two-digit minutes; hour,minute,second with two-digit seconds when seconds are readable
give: 1,00
